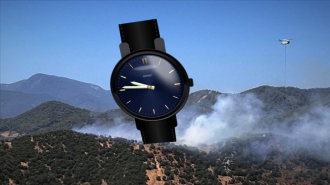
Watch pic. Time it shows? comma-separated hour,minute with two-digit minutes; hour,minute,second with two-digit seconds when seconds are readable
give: 9,46
